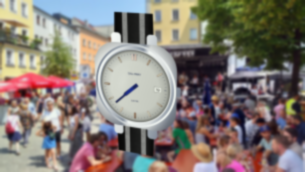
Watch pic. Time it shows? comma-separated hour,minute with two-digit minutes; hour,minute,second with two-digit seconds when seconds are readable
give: 7,38
